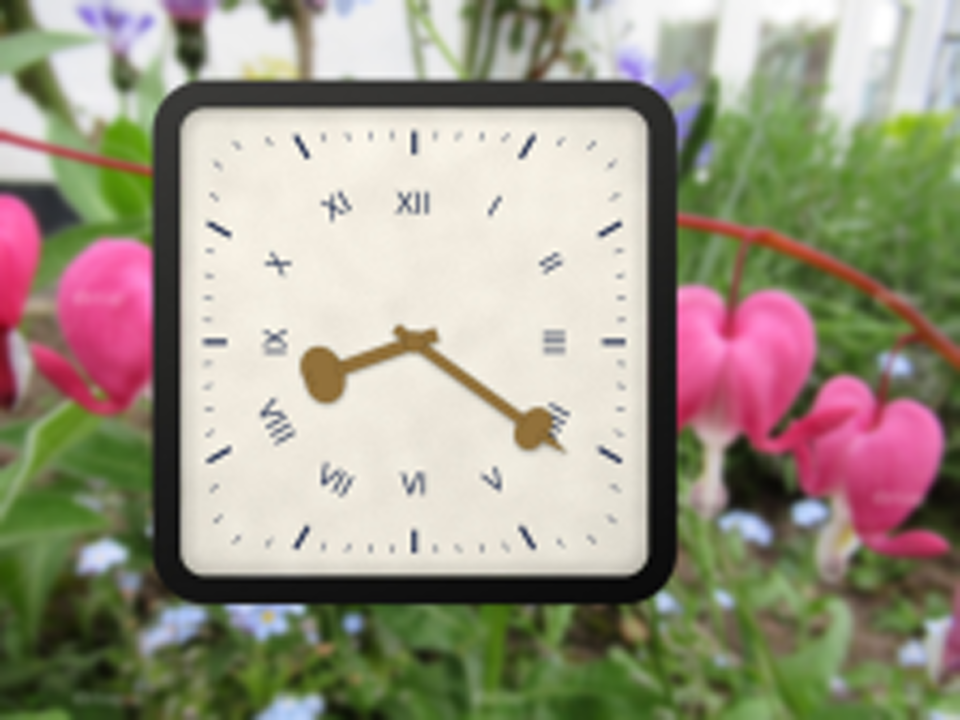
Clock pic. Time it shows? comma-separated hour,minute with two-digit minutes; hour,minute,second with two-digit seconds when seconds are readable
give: 8,21
